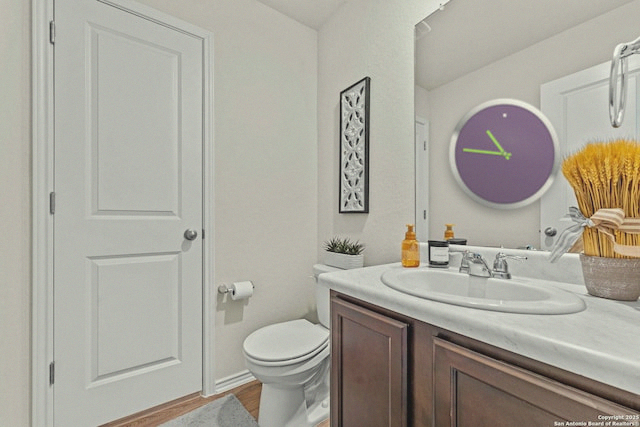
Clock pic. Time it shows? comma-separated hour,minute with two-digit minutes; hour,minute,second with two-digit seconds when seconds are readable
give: 10,46
